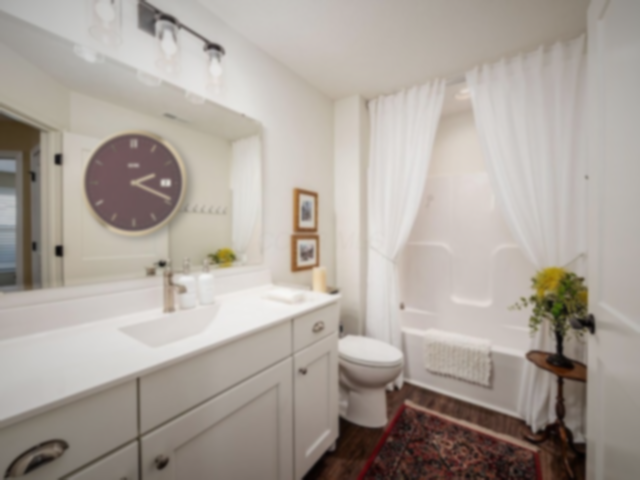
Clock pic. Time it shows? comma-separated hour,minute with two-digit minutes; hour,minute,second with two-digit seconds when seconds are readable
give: 2,19
